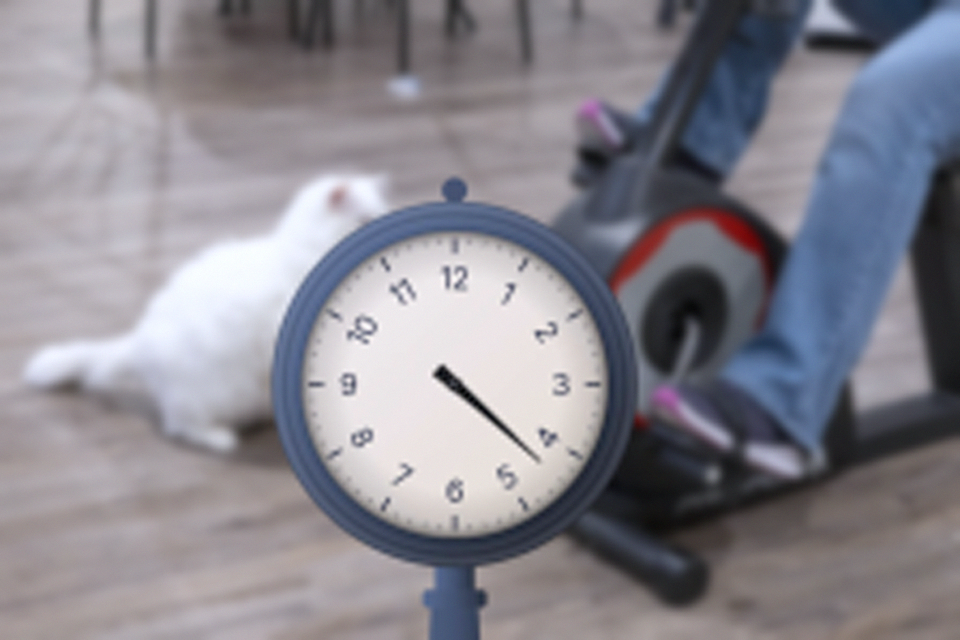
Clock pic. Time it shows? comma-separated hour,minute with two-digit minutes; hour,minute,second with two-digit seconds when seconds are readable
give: 4,22
